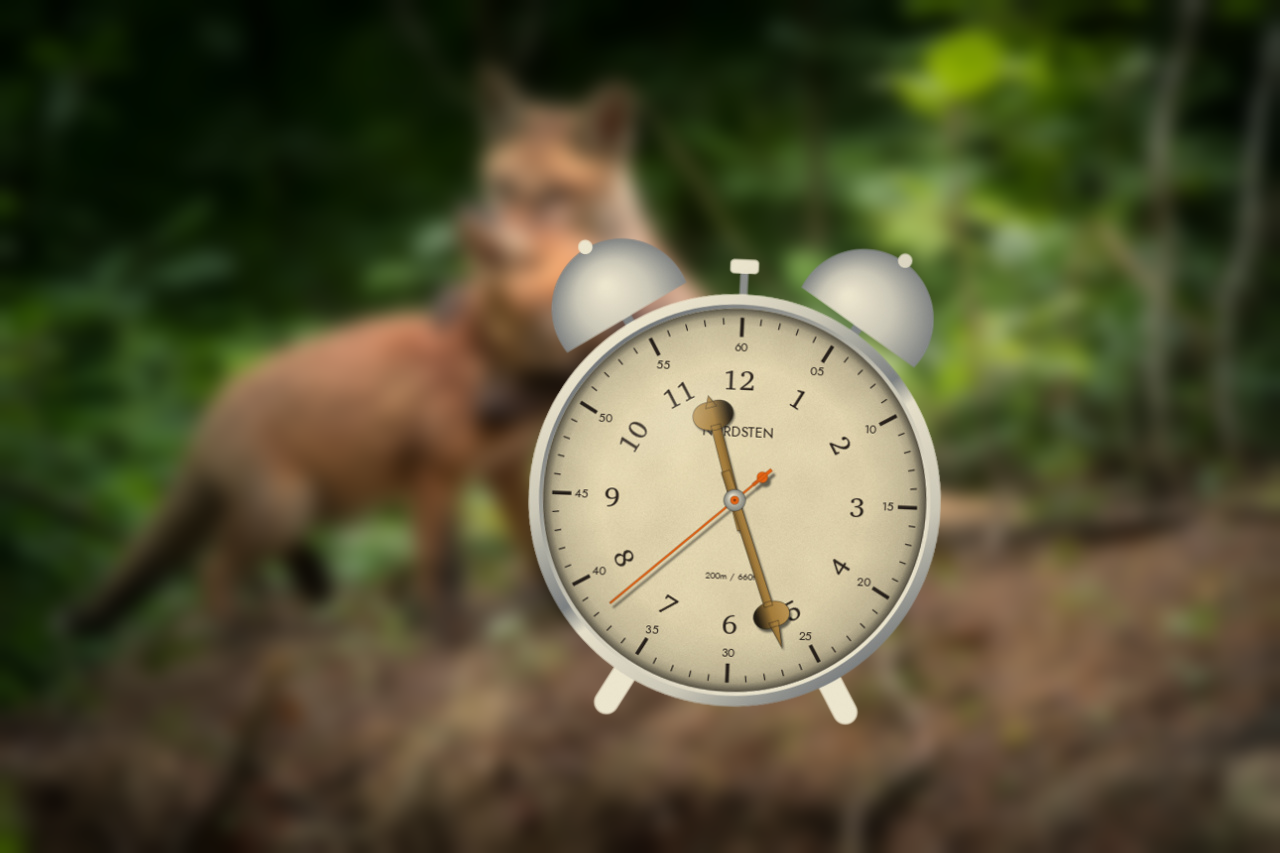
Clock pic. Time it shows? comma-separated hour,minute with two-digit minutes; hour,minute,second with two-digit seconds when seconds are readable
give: 11,26,38
